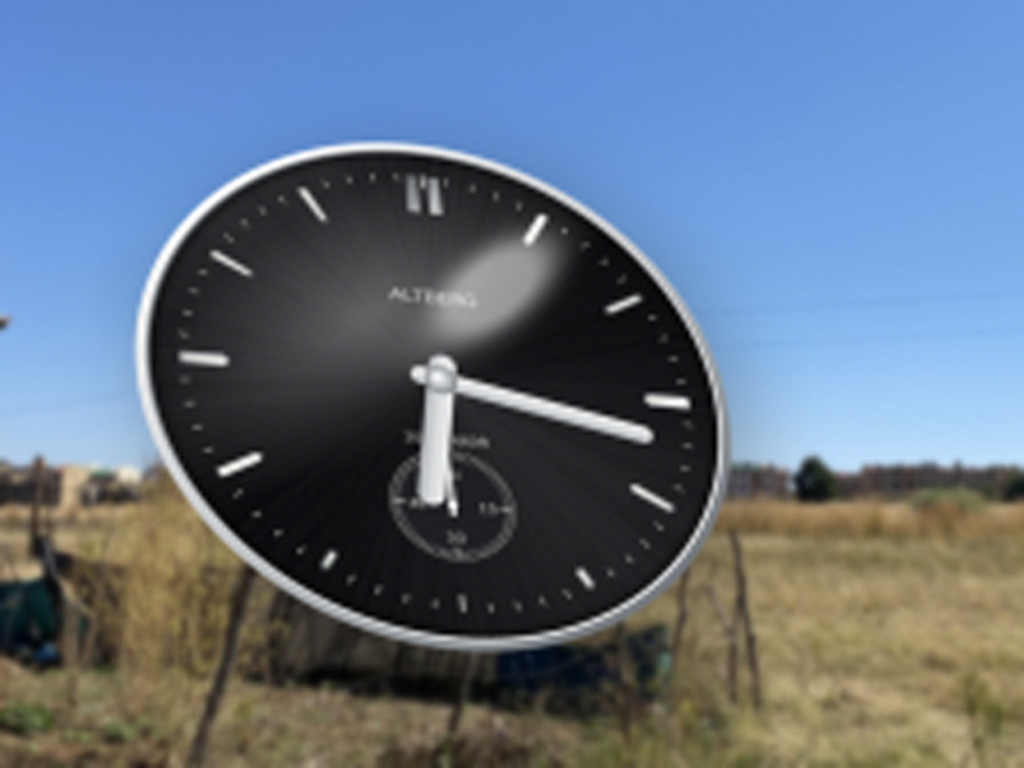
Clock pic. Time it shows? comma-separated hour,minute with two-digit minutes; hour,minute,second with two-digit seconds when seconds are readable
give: 6,17
